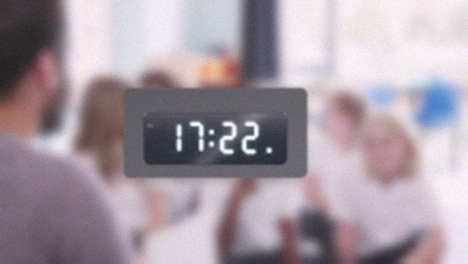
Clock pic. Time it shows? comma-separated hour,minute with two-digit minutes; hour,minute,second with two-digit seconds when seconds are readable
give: 17,22
